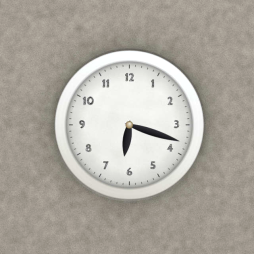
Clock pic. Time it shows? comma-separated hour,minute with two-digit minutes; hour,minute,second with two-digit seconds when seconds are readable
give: 6,18
